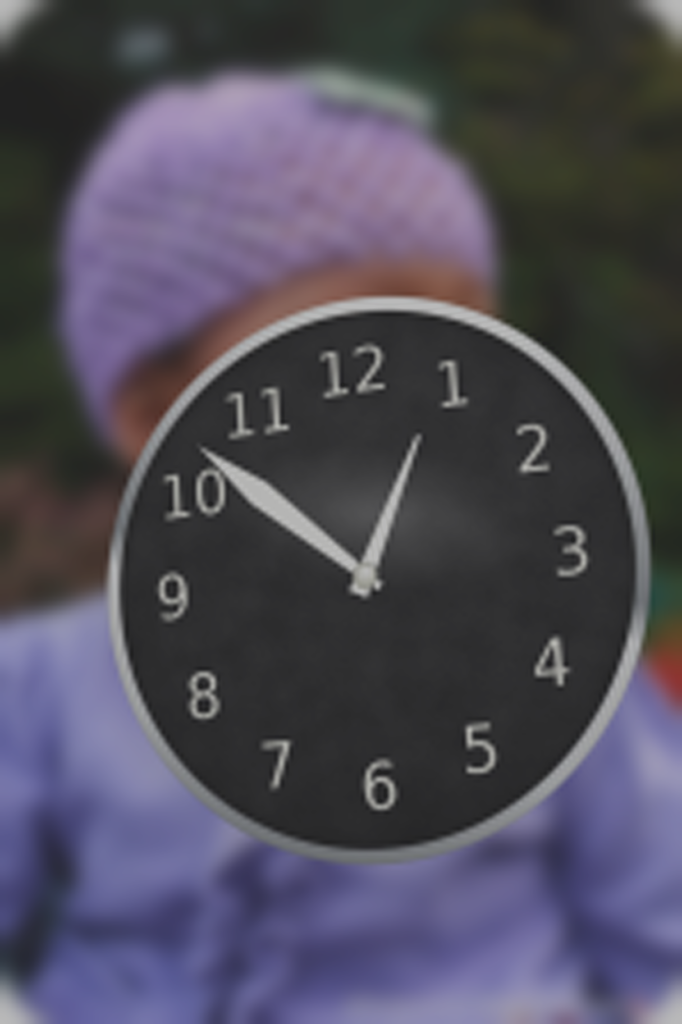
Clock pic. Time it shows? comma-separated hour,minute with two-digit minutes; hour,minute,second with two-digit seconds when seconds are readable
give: 12,52
